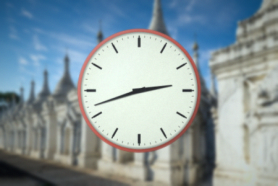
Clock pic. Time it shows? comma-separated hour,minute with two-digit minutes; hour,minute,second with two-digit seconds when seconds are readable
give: 2,42
